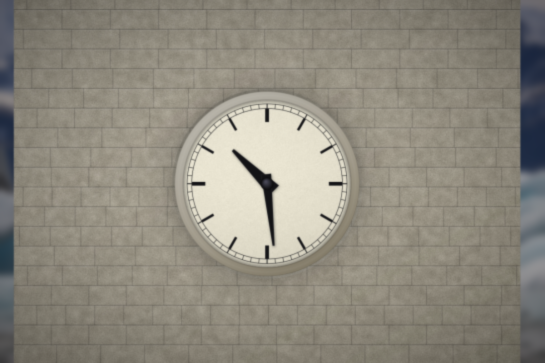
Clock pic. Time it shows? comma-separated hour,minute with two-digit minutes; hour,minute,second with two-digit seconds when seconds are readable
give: 10,29
